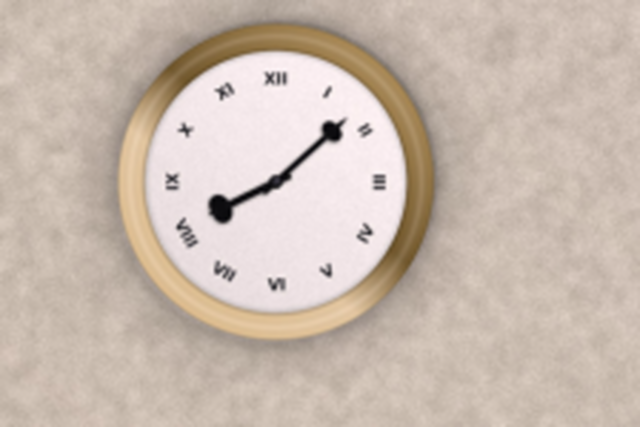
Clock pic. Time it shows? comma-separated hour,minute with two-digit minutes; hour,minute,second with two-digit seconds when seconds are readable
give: 8,08
